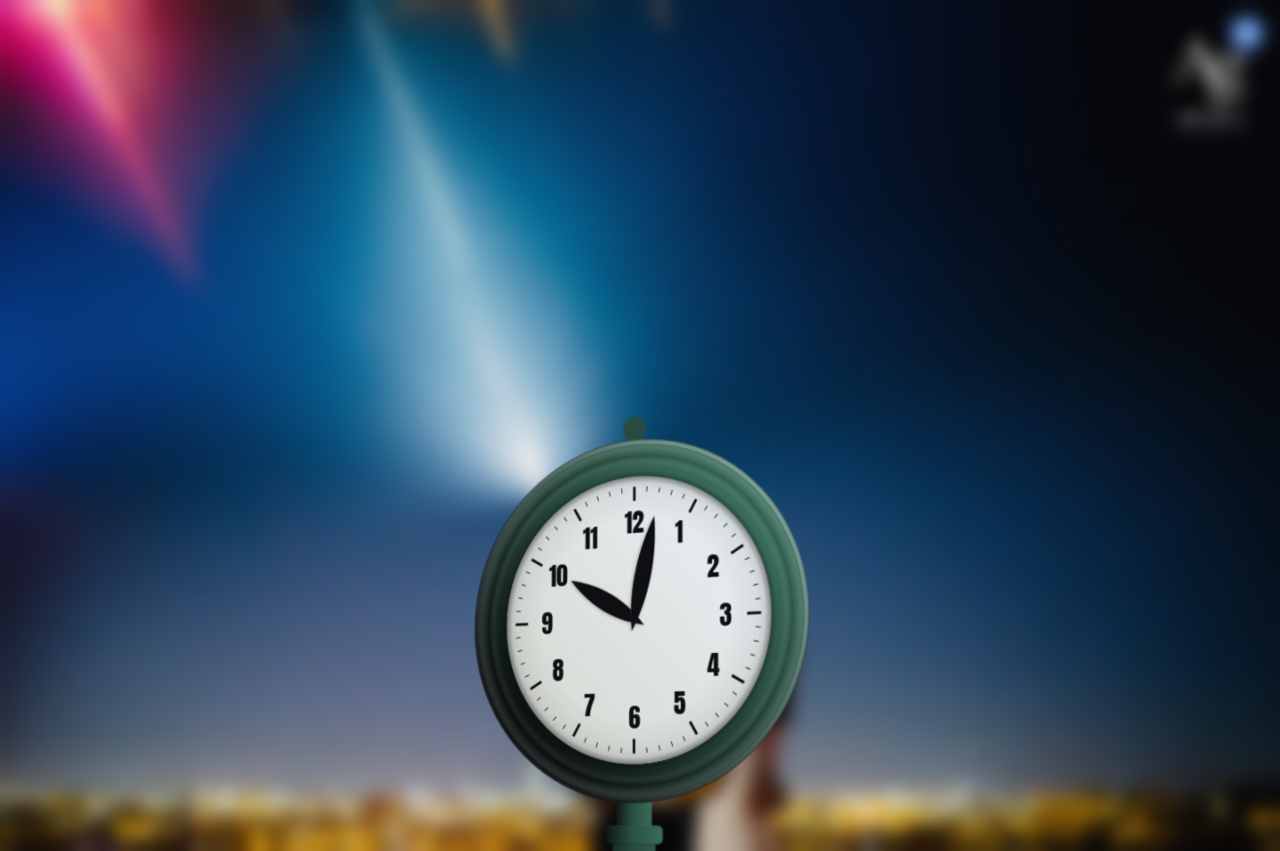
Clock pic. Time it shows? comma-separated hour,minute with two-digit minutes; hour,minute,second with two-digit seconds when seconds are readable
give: 10,02
